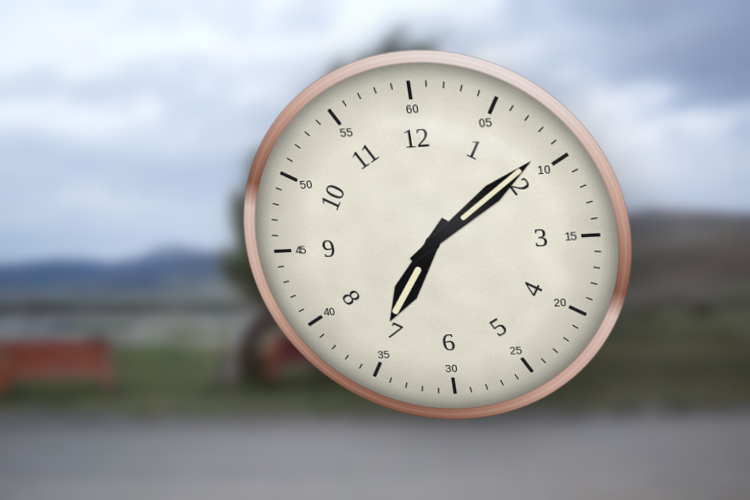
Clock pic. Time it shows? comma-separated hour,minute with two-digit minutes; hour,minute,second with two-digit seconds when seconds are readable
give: 7,09
